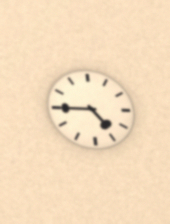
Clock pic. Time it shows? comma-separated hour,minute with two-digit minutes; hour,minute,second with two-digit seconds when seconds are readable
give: 4,45
